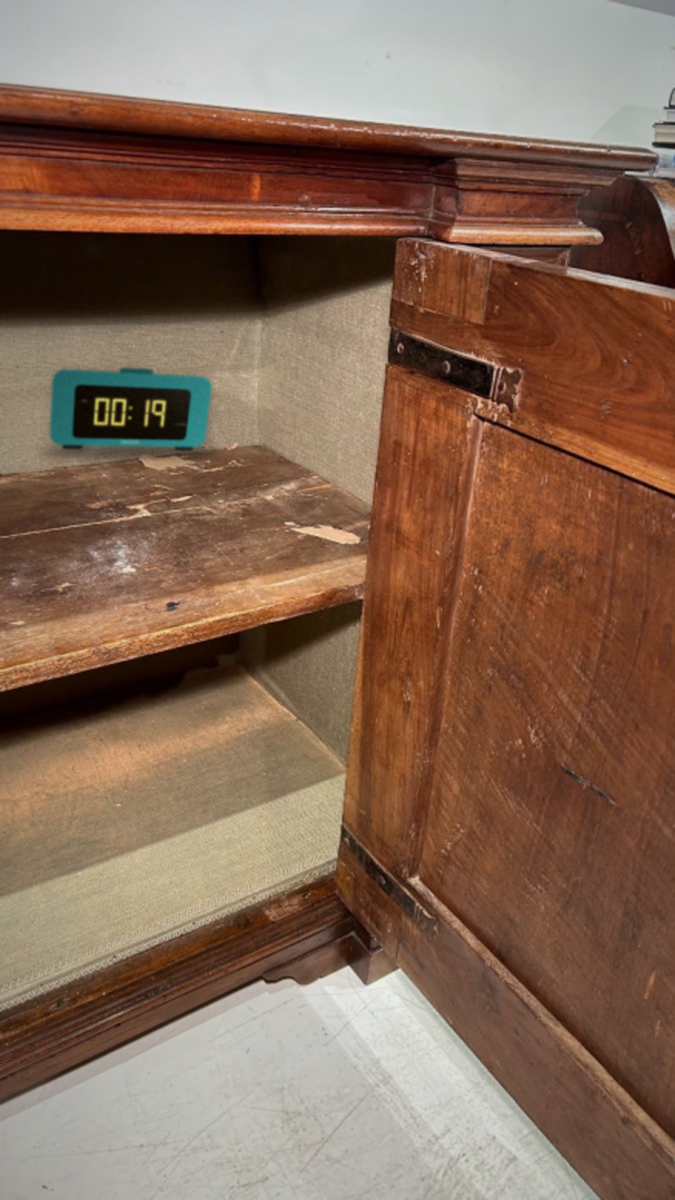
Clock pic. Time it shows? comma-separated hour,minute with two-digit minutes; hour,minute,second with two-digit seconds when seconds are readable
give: 0,19
